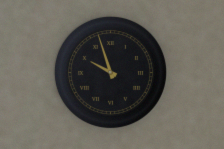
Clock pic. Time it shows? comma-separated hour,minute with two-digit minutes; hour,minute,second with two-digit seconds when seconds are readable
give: 9,57
